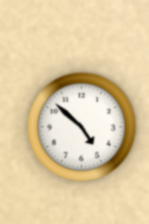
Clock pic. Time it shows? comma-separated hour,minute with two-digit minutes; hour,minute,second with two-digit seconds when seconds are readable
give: 4,52
